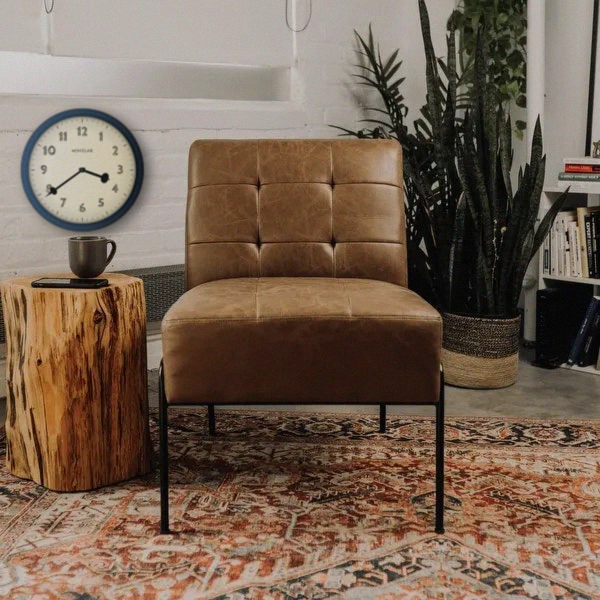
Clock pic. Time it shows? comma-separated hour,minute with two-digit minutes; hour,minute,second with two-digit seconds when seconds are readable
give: 3,39
